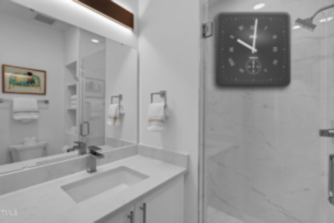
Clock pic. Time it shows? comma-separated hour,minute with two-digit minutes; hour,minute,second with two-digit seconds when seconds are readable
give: 10,01
